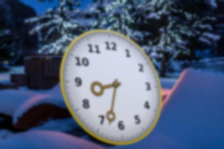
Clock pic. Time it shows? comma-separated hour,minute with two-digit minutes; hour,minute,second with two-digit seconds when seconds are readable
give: 8,33
